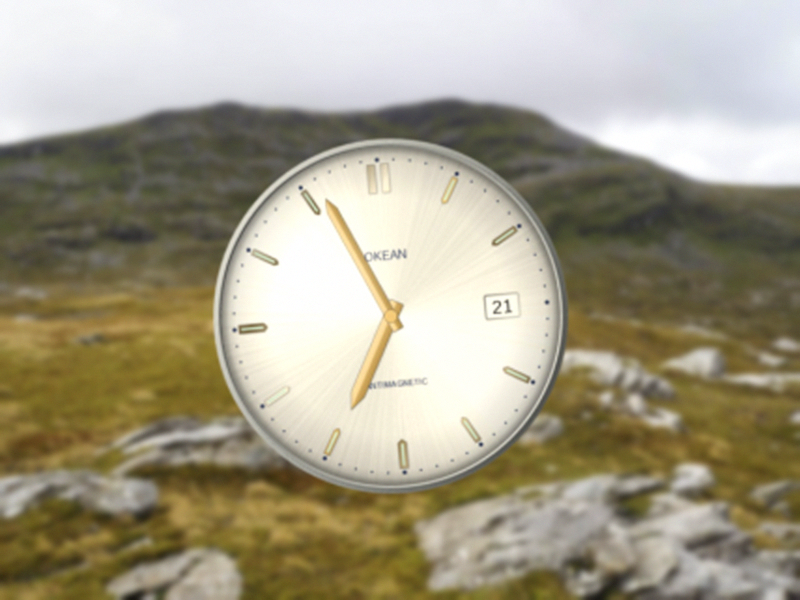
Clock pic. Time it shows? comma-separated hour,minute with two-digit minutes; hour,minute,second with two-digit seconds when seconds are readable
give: 6,56
